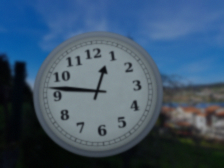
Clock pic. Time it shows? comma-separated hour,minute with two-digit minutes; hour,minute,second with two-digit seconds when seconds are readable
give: 12,47
